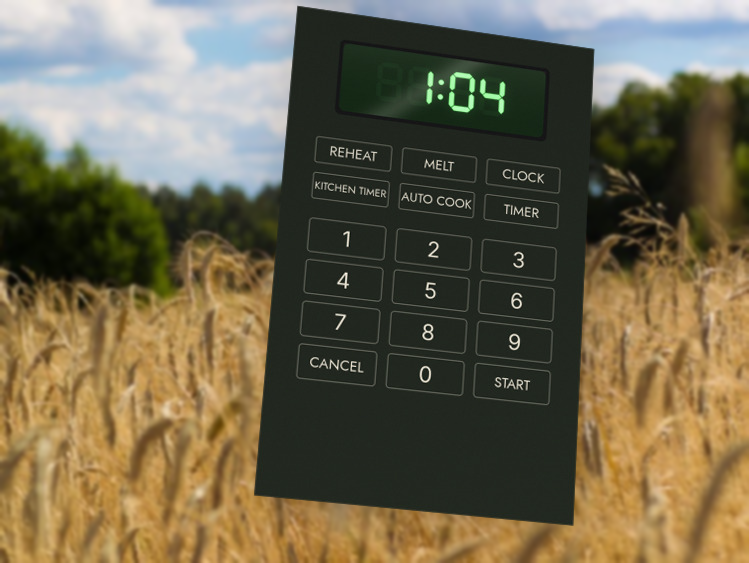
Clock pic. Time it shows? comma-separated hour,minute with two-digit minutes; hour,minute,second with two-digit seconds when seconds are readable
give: 1,04
